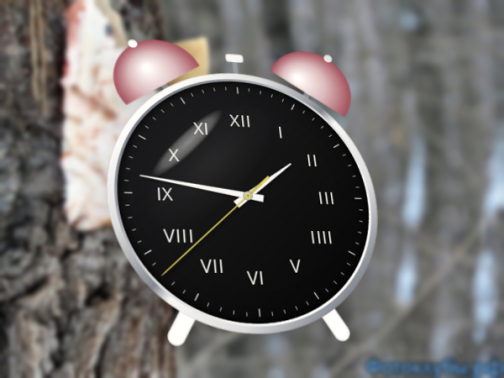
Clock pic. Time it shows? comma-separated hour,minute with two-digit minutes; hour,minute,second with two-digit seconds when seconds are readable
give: 1,46,38
